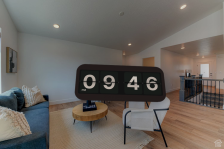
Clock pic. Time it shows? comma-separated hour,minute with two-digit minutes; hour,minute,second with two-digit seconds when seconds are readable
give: 9,46
